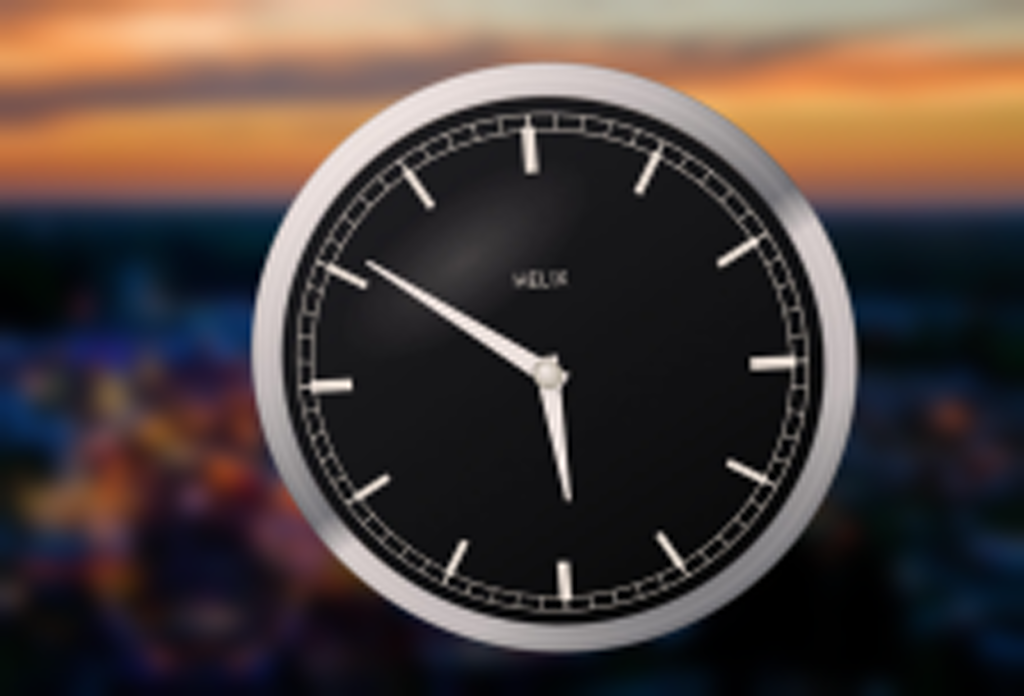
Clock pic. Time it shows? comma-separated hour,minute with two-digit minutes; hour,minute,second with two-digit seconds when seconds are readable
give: 5,51
